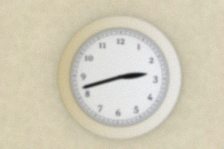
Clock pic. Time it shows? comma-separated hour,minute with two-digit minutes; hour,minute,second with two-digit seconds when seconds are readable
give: 2,42
